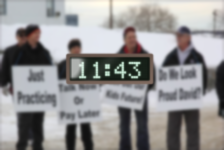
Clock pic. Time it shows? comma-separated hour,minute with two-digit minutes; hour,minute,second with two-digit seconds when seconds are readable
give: 11,43
